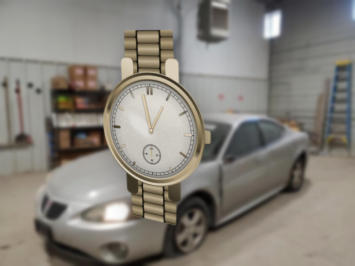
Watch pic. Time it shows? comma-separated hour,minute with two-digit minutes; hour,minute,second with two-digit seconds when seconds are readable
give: 12,58
